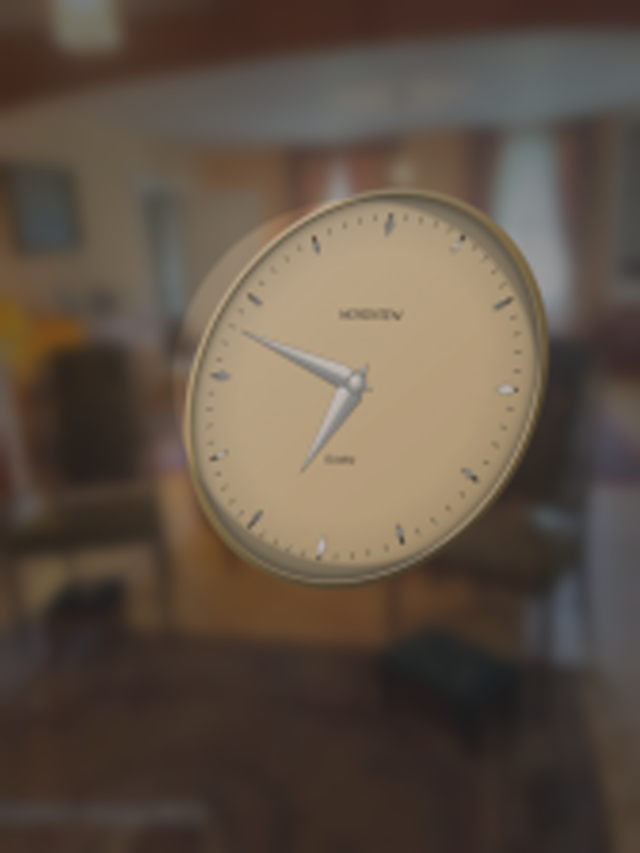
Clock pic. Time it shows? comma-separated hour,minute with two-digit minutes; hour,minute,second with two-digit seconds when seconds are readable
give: 6,48
